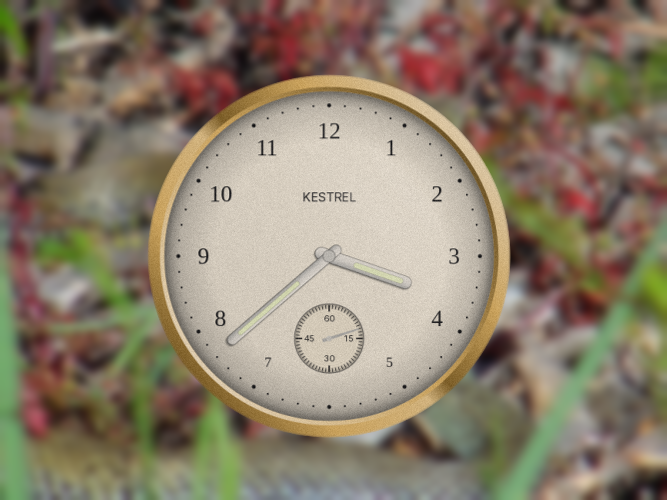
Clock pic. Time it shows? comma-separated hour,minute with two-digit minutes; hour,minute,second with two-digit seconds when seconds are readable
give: 3,38,12
